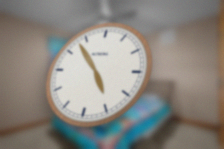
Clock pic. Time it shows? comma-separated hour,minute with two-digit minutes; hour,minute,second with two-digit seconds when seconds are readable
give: 4,53
